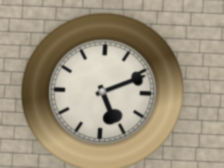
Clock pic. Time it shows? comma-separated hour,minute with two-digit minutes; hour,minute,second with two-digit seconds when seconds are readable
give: 5,11
